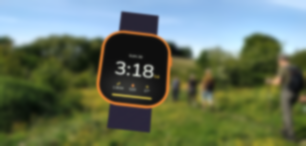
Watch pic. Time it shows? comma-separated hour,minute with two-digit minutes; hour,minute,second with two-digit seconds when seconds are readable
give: 3,18
